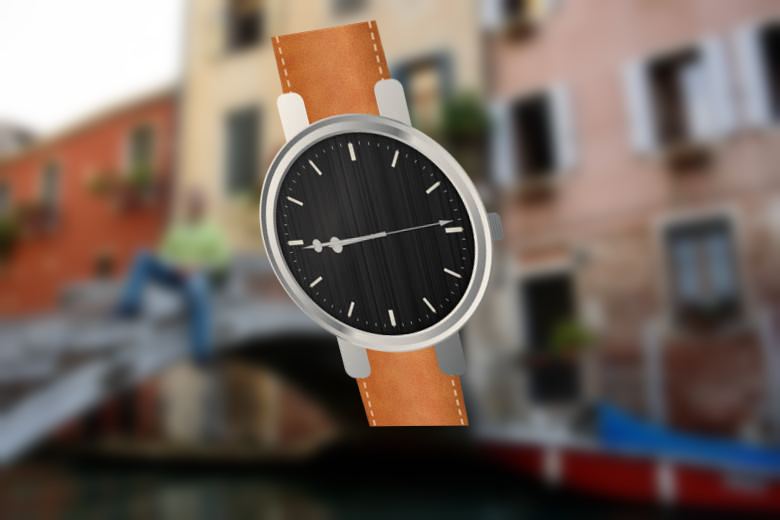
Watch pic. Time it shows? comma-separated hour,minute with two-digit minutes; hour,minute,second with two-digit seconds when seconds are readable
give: 8,44,14
